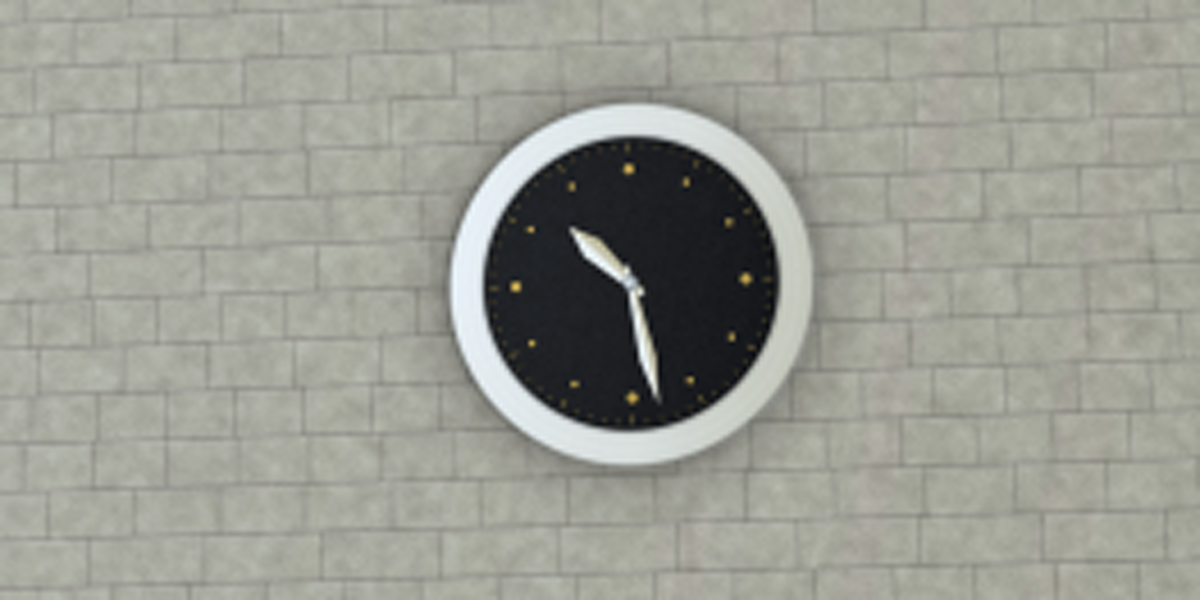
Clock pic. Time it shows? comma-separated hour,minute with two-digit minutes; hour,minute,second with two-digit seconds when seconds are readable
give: 10,28
